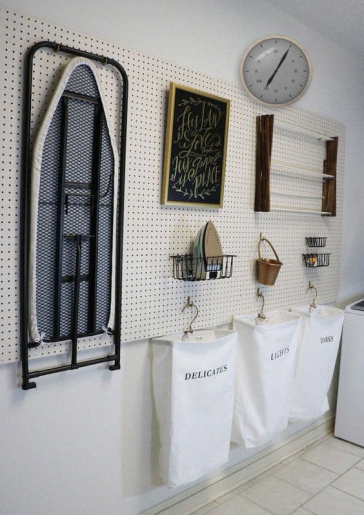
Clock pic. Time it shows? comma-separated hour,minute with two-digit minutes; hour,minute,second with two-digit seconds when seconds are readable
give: 7,05
